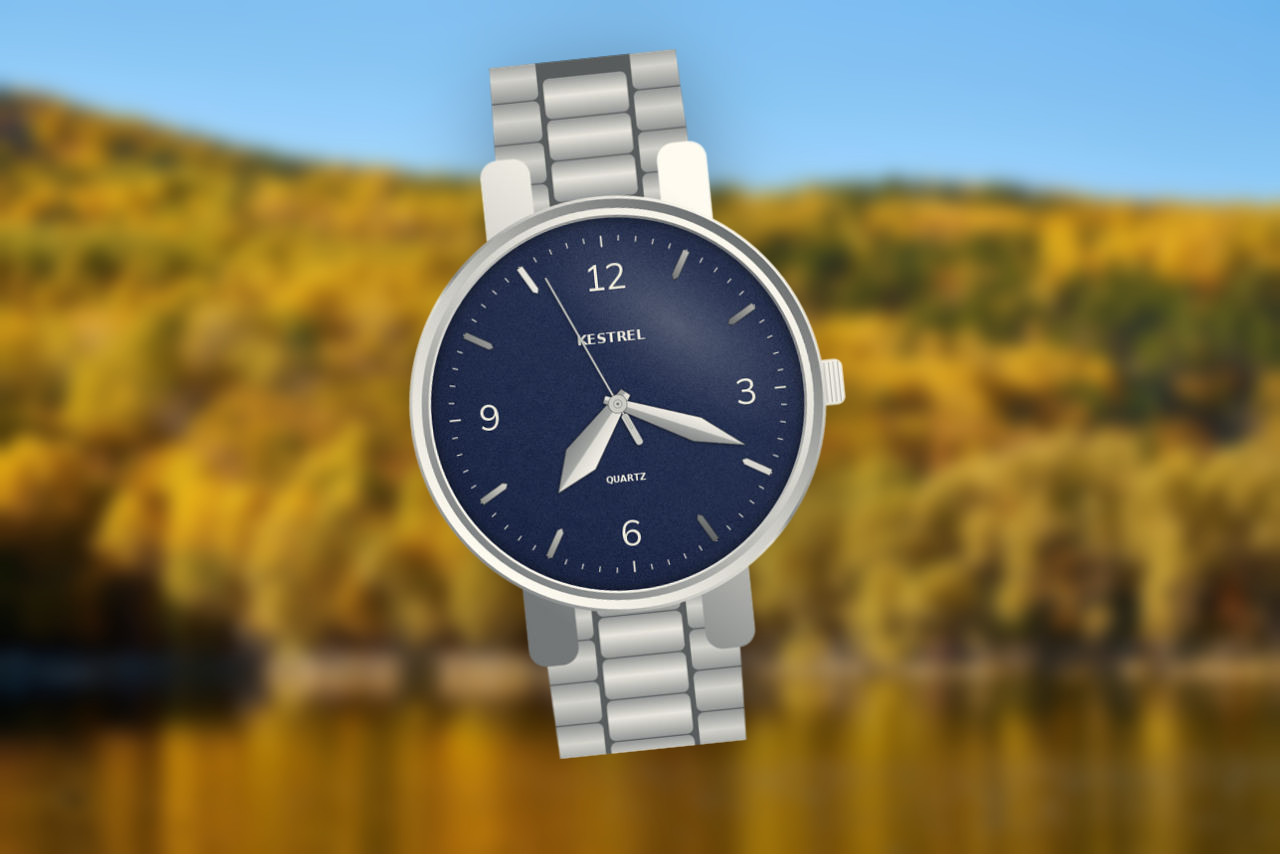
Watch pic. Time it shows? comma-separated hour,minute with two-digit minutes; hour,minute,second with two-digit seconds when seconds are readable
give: 7,18,56
